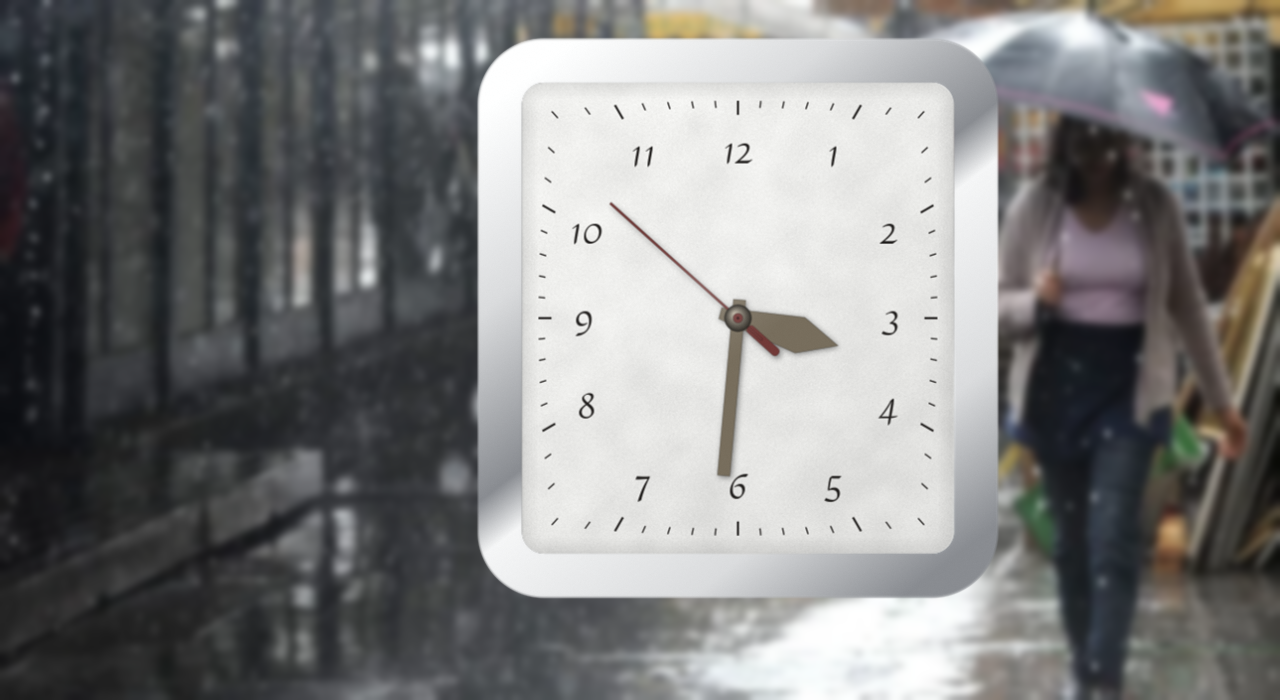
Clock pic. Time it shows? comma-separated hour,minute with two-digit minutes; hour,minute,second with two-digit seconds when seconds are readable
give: 3,30,52
